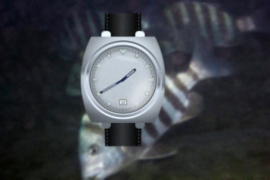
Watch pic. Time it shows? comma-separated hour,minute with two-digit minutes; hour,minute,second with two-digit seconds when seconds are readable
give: 1,40
